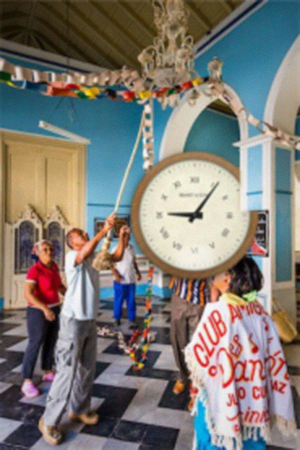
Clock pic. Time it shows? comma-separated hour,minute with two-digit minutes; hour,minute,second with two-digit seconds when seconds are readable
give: 9,06
